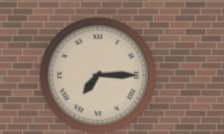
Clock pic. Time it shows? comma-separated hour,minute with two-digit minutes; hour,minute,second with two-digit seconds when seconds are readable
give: 7,15
